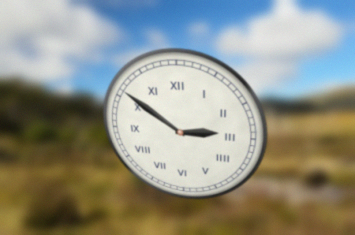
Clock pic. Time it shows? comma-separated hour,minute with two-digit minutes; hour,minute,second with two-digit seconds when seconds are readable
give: 2,51
